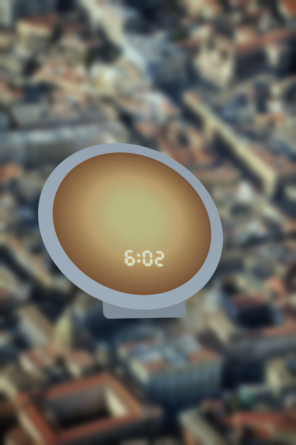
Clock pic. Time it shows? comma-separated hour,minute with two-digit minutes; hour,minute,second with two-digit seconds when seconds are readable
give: 6,02
